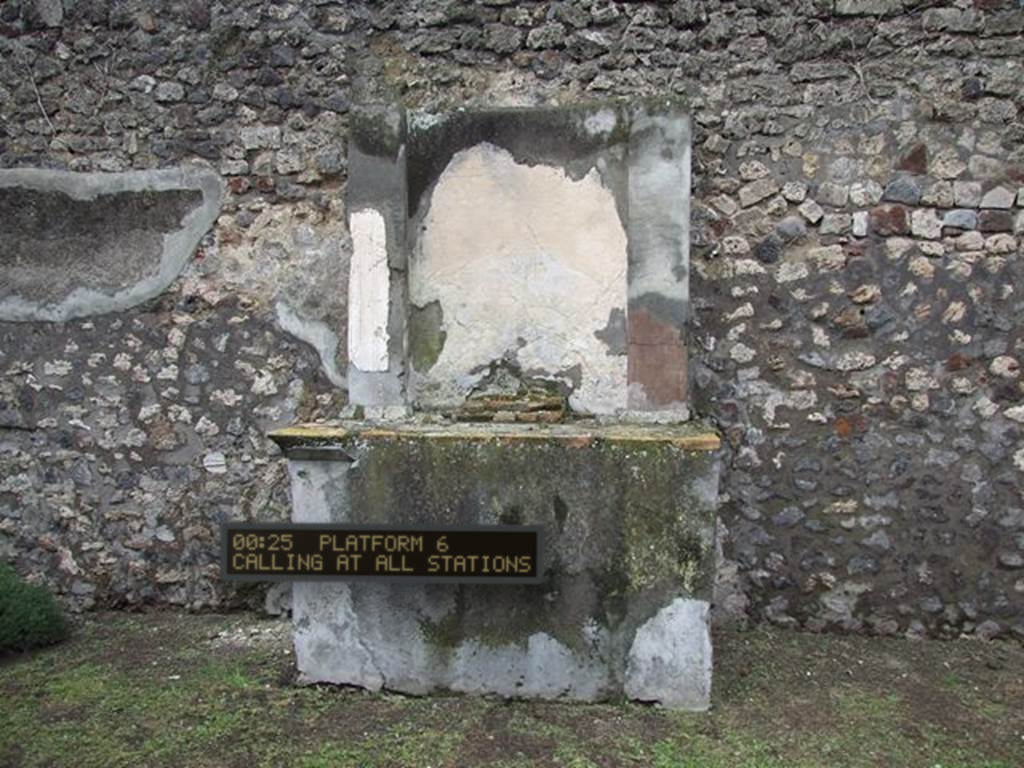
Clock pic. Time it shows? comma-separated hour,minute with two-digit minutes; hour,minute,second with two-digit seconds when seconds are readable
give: 0,25
